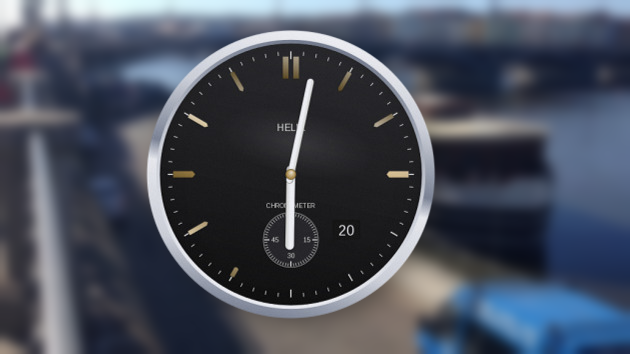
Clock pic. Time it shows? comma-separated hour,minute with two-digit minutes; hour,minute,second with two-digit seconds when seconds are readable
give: 6,02
